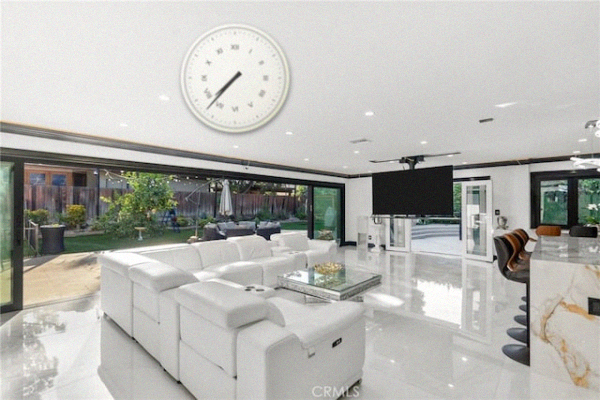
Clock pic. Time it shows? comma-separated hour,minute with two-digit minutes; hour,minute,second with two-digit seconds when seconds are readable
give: 7,37
